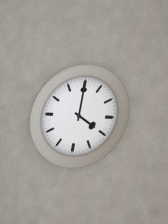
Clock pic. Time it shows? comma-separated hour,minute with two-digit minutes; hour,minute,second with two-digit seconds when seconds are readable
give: 4,00
